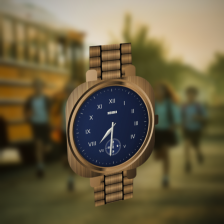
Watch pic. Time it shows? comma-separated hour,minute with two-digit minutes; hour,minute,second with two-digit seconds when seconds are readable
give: 7,31
